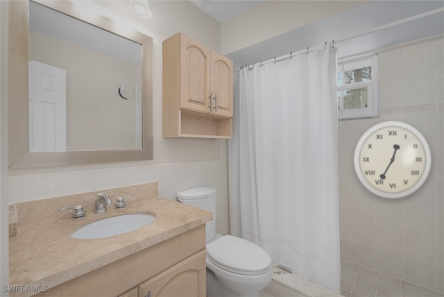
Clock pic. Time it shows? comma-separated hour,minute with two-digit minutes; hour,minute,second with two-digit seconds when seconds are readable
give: 12,35
